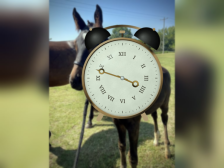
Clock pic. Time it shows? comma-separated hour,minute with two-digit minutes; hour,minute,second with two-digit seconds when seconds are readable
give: 3,48
